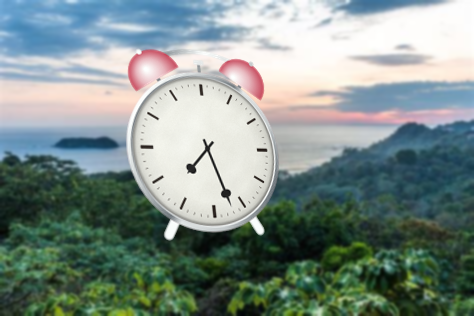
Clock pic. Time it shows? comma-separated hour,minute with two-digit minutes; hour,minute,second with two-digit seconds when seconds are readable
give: 7,27
